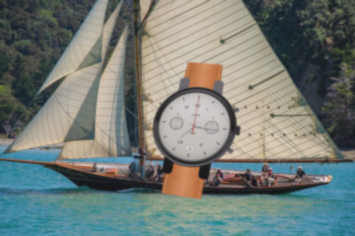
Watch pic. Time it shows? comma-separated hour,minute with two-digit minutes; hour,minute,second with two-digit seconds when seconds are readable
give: 7,16
